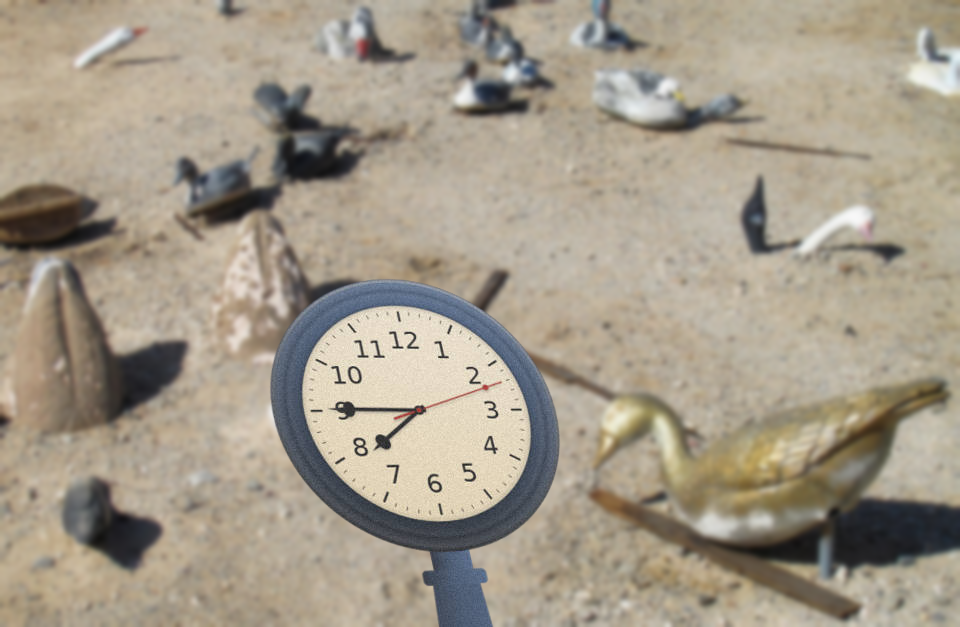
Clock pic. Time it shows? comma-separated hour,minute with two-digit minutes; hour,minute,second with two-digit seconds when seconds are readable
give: 7,45,12
